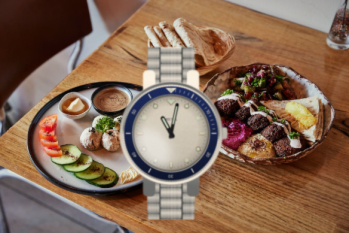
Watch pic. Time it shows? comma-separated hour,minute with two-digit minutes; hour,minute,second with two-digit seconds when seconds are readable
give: 11,02
